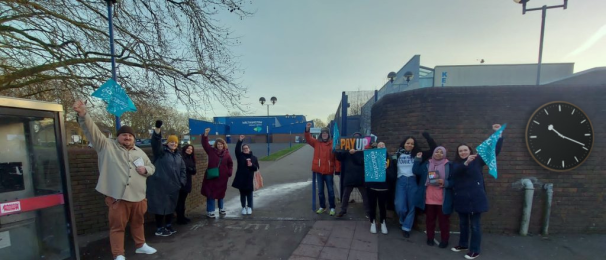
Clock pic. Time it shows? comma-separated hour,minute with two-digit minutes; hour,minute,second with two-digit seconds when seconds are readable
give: 10,19
